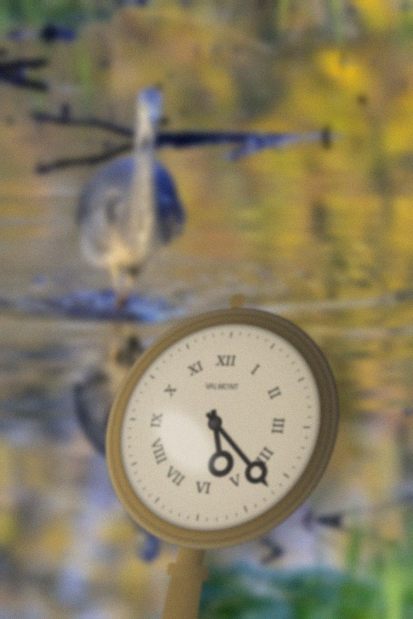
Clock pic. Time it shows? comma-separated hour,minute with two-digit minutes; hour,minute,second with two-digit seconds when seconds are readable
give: 5,22
